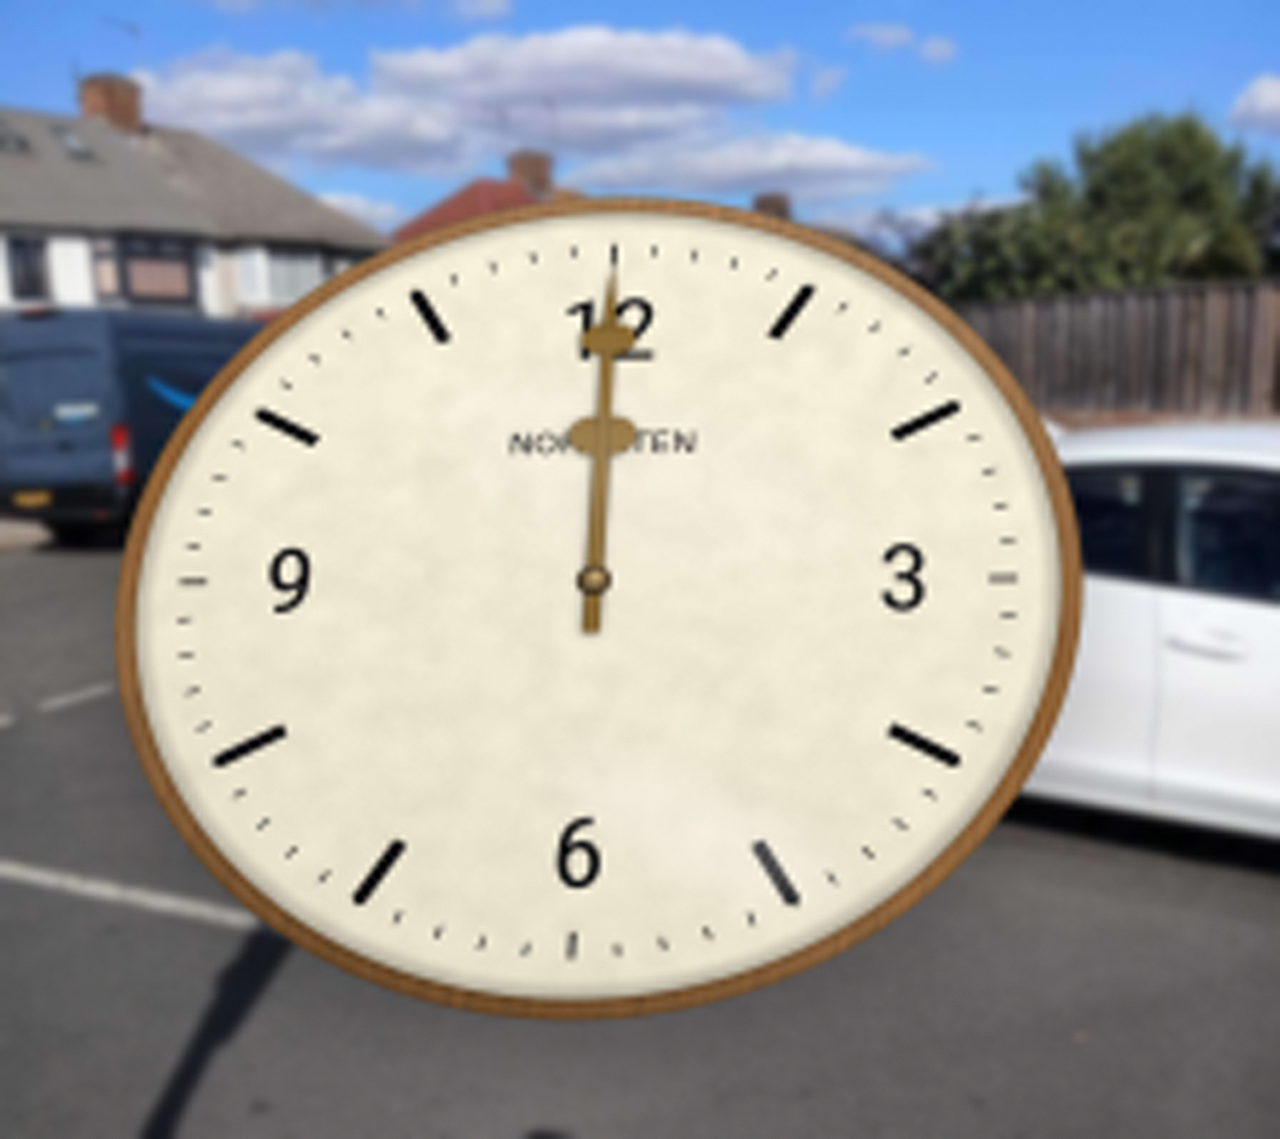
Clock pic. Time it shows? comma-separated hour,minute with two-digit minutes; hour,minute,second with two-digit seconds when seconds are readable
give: 12,00
